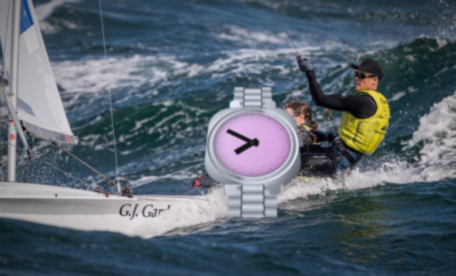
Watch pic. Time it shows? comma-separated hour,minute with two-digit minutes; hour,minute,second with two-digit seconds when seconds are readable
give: 7,50
